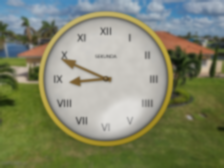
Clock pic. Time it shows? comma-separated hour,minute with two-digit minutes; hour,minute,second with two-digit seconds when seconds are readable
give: 8,49
